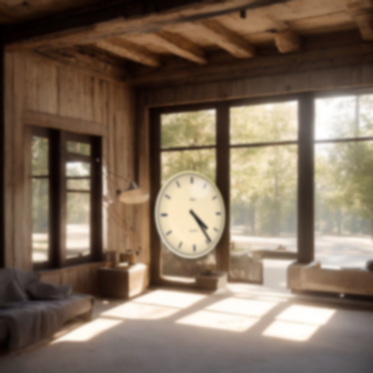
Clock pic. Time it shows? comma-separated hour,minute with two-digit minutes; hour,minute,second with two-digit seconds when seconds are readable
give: 4,24
